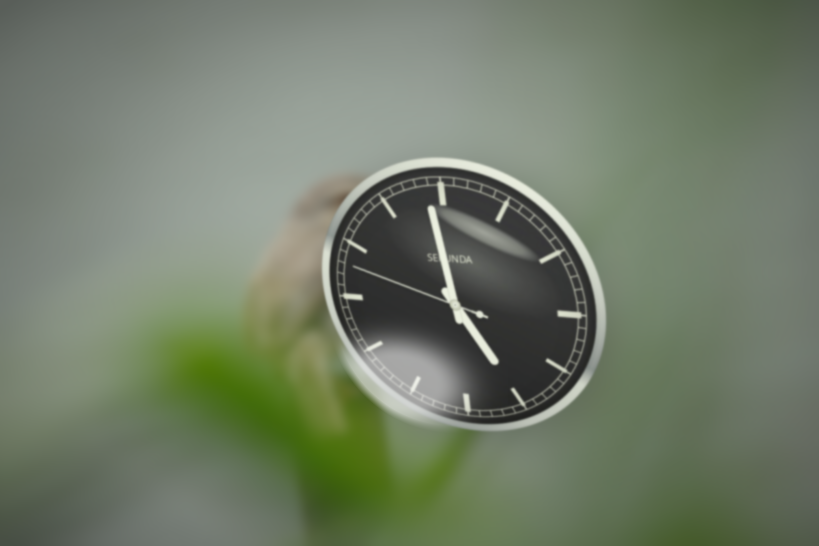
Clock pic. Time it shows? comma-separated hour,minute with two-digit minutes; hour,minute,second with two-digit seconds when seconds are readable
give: 4,58,48
